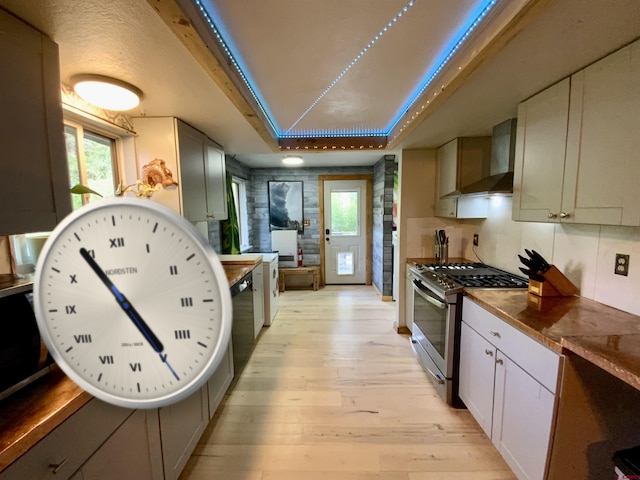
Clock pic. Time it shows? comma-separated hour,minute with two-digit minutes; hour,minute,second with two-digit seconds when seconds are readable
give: 4,54,25
